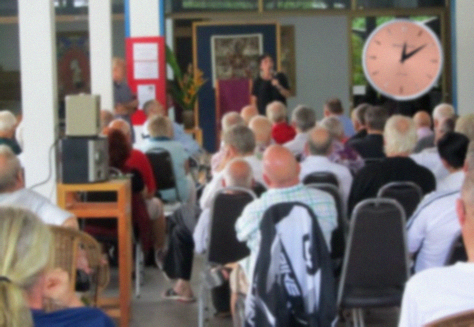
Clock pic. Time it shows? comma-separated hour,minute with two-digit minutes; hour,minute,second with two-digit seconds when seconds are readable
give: 12,09
